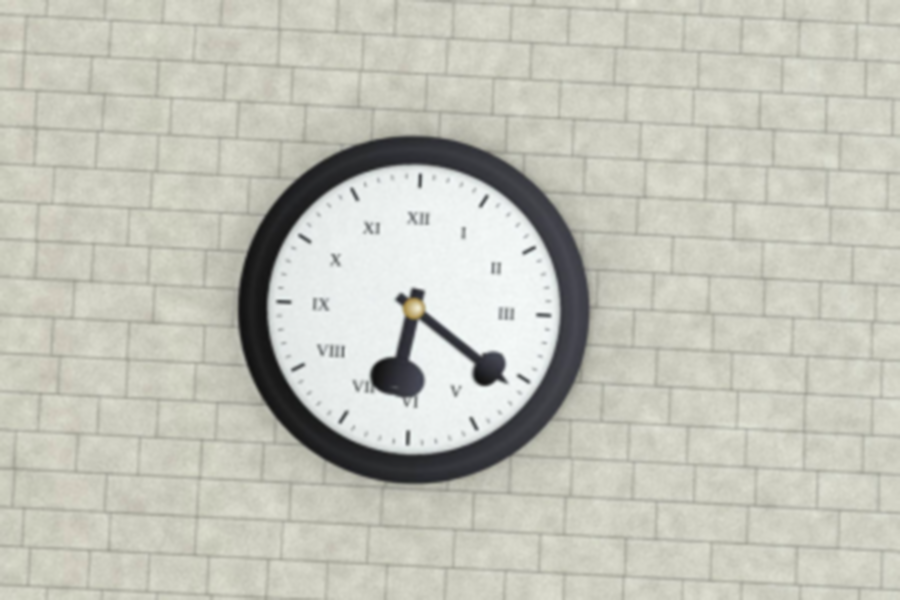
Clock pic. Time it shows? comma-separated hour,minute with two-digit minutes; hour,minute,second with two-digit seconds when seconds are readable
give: 6,21
